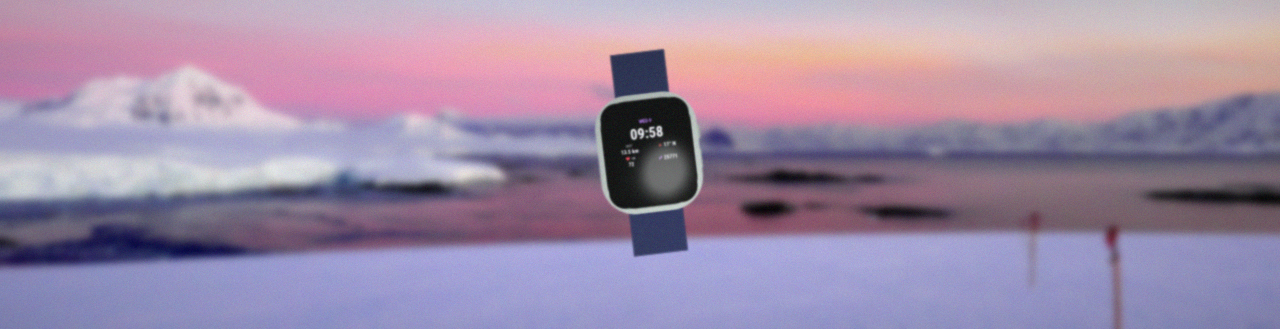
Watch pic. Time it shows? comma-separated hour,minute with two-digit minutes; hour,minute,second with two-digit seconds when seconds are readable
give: 9,58
